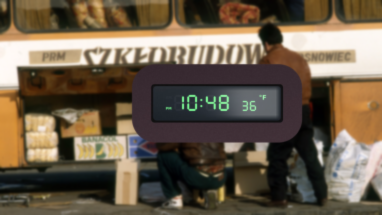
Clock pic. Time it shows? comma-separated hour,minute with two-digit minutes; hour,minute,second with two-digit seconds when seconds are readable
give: 10,48
